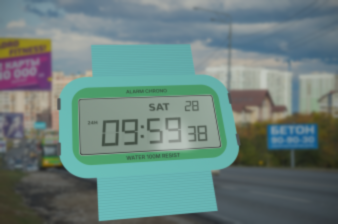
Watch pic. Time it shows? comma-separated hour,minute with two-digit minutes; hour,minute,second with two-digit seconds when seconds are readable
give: 9,59,38
